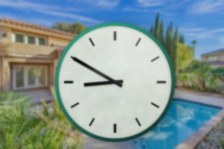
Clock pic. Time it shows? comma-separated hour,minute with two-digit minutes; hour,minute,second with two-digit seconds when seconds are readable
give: 8,50
